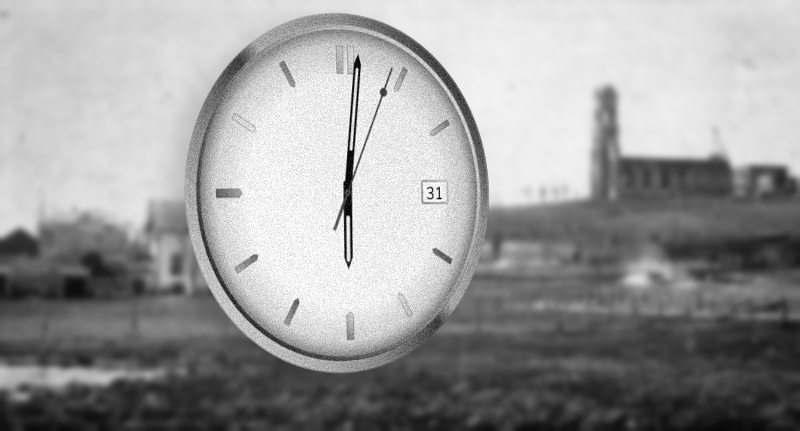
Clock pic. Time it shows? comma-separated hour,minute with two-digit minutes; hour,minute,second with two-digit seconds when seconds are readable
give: 6,01,04
